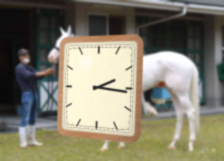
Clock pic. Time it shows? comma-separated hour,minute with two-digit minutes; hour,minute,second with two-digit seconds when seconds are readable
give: 2,16
